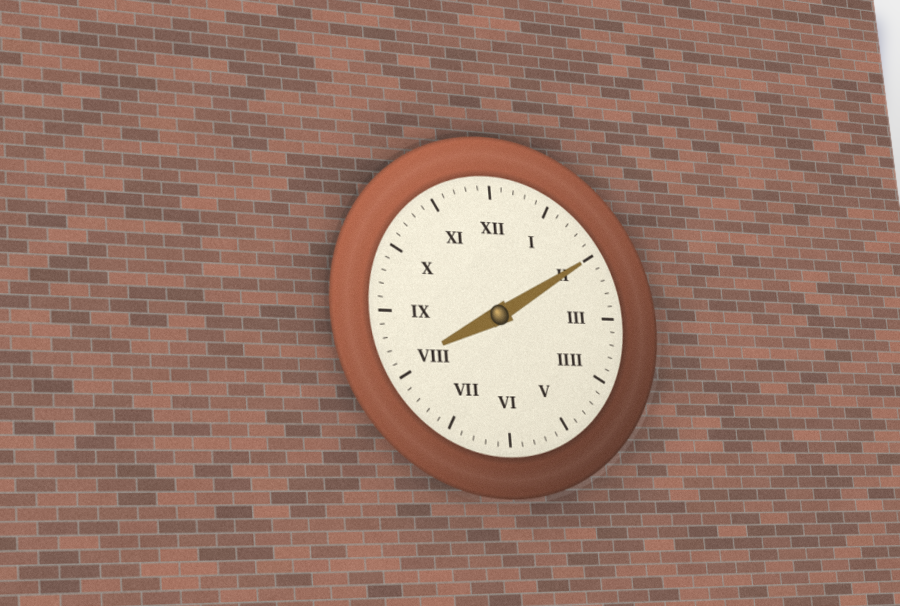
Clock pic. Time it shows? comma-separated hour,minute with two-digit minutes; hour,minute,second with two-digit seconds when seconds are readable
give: 8,10
